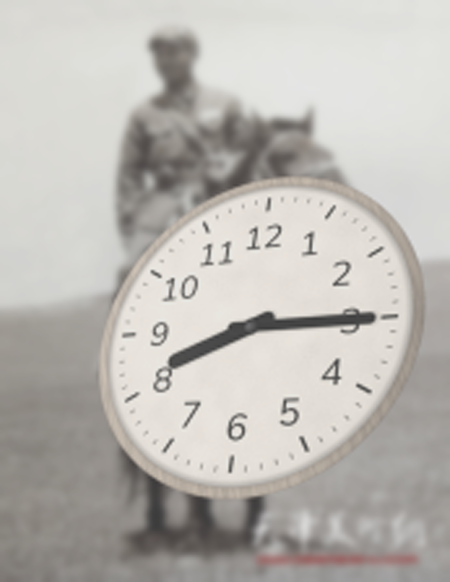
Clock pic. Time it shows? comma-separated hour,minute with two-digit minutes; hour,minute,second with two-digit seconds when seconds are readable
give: 8,15
